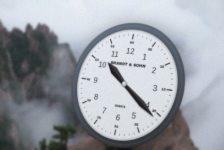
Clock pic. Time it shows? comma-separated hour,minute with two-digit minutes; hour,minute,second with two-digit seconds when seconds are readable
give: 10,21
